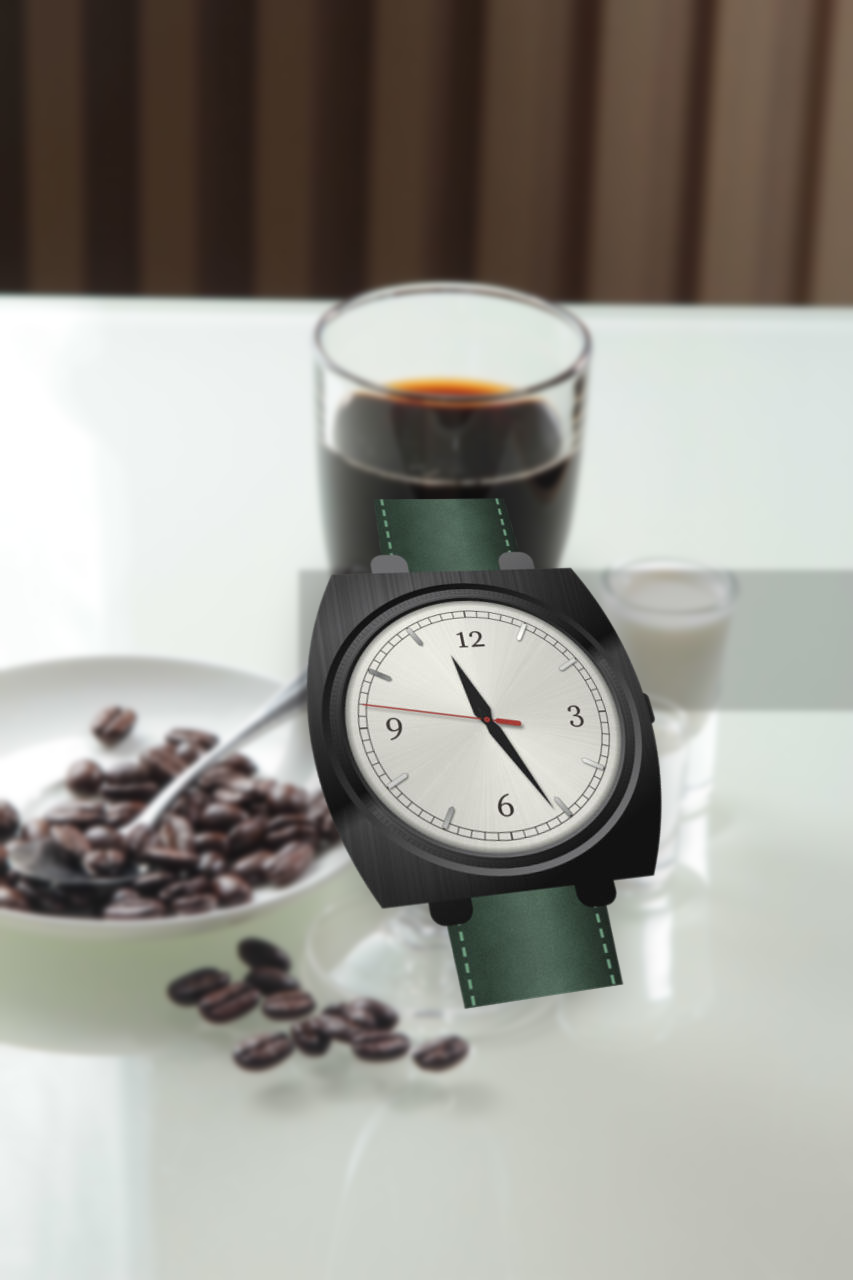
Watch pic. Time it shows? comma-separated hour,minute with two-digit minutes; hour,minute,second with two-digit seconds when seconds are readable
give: 11,25,47
